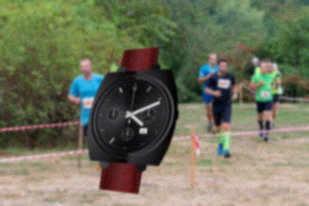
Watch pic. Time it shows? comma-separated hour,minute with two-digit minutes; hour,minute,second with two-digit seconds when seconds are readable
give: 4,11
